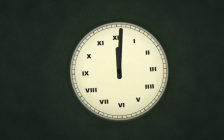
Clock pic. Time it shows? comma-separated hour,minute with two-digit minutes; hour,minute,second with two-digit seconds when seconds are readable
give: 12,01
